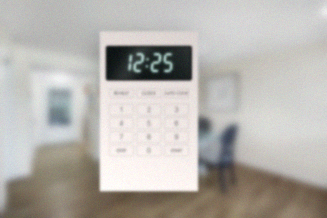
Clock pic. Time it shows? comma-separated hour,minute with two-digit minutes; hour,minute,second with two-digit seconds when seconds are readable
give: 12,25
